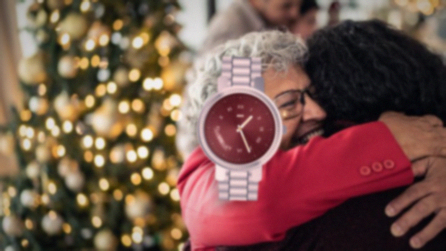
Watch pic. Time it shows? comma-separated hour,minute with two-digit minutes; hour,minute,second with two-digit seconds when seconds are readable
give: 1,26
